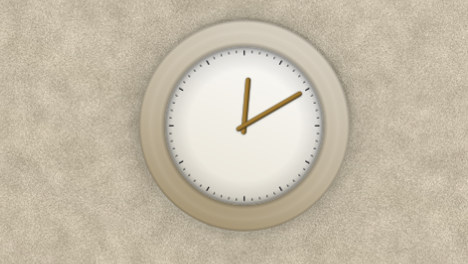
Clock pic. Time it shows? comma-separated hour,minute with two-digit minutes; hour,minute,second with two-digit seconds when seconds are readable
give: 12,10
